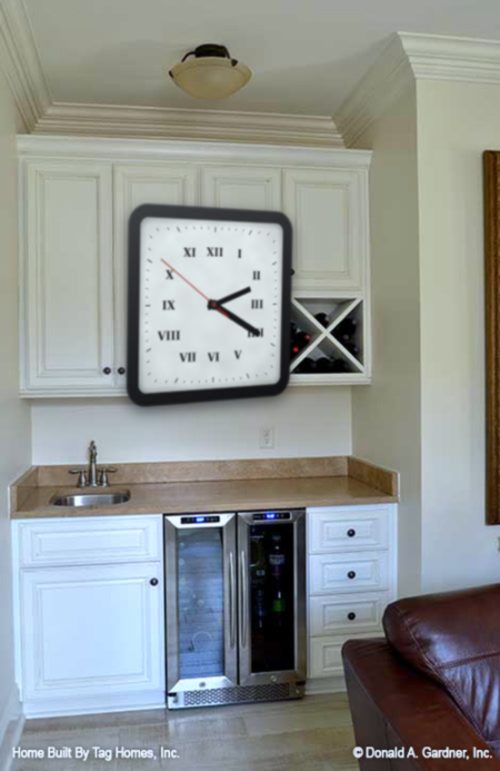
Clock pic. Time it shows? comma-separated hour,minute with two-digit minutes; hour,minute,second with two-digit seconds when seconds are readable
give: 2,19,51
